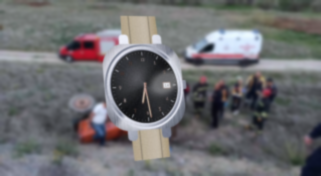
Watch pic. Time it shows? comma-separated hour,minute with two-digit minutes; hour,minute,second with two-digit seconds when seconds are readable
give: 6,29
